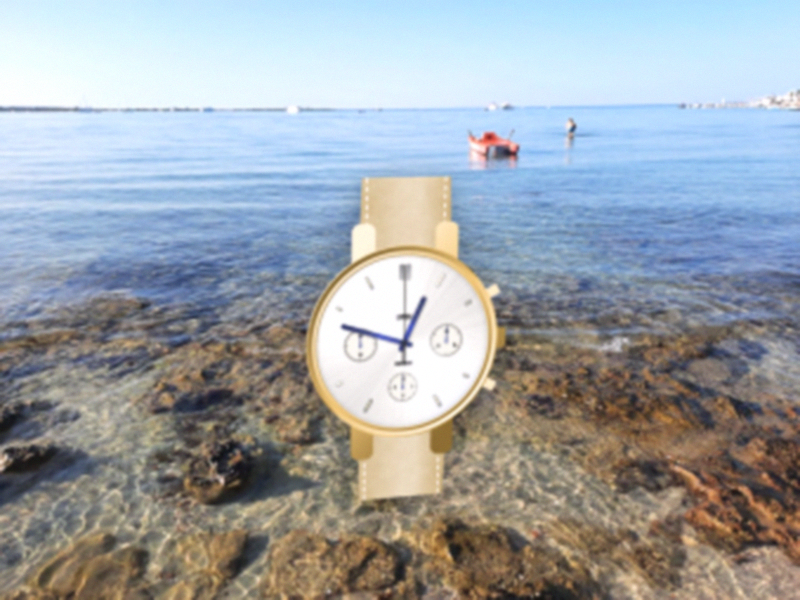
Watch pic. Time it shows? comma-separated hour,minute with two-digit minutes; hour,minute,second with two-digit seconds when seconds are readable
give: 12,48
